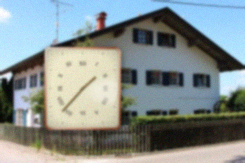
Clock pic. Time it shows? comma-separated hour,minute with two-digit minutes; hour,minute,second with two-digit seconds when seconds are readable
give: 1,37
